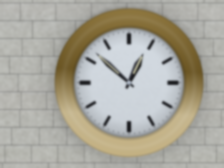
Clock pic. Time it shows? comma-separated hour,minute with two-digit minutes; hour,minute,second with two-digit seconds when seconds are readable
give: 12,52
